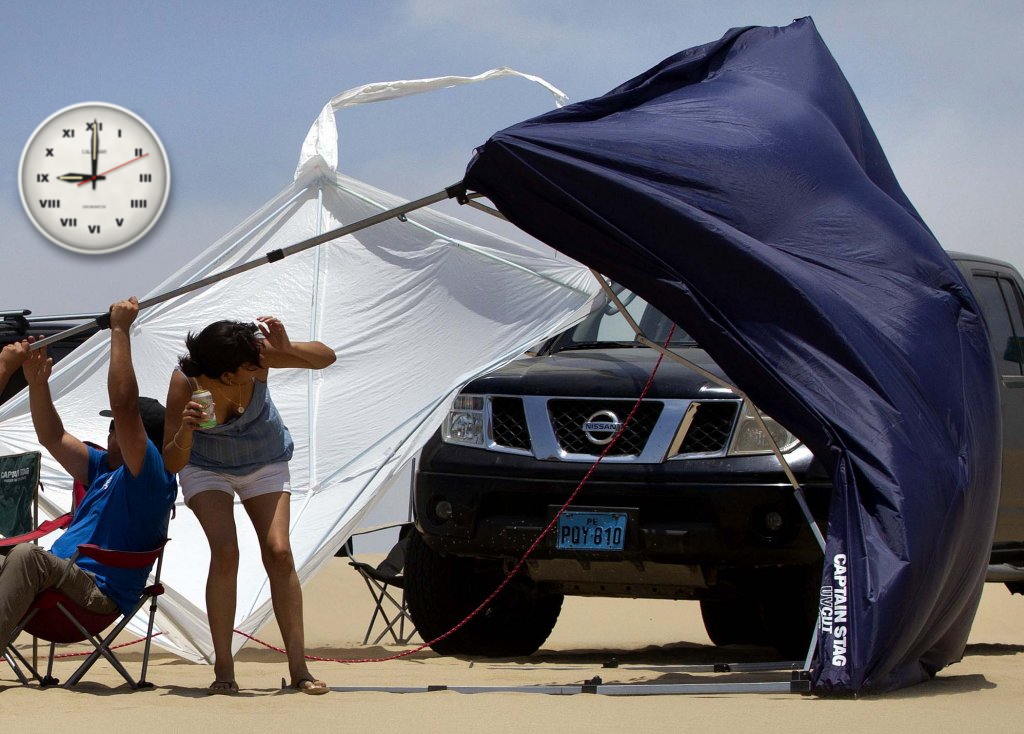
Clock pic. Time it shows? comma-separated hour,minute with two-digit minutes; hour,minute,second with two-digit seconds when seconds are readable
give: 9,00,11
